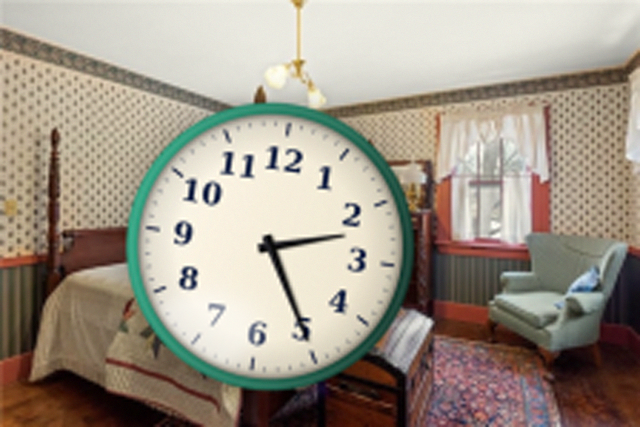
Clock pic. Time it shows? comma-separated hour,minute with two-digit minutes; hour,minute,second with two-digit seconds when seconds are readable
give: 2,25
